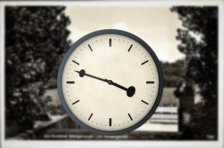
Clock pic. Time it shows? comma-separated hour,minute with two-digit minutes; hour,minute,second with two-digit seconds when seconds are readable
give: 3,48
